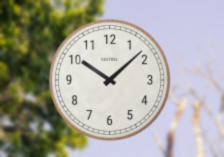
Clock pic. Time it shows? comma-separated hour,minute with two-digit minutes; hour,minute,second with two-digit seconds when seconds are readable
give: 10,08
